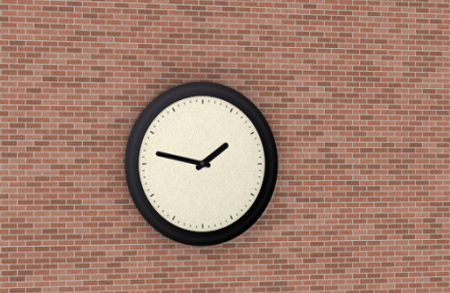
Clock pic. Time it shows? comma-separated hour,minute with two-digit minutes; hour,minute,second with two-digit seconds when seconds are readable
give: 1,47
